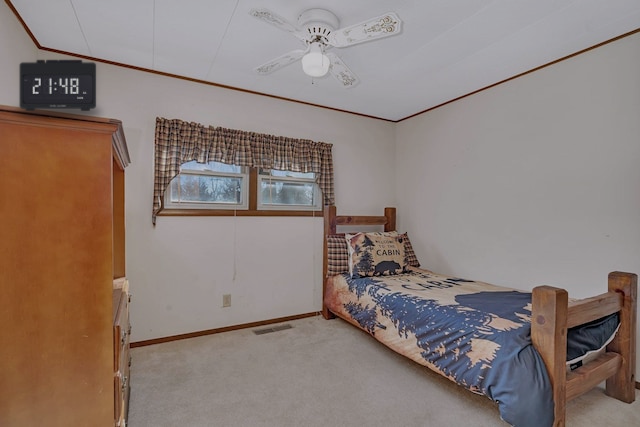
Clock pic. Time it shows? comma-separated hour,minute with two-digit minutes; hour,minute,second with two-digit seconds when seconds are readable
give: 21,48
